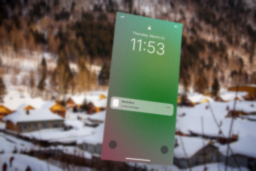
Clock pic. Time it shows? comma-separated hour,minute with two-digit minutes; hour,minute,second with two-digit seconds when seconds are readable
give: 11,53
